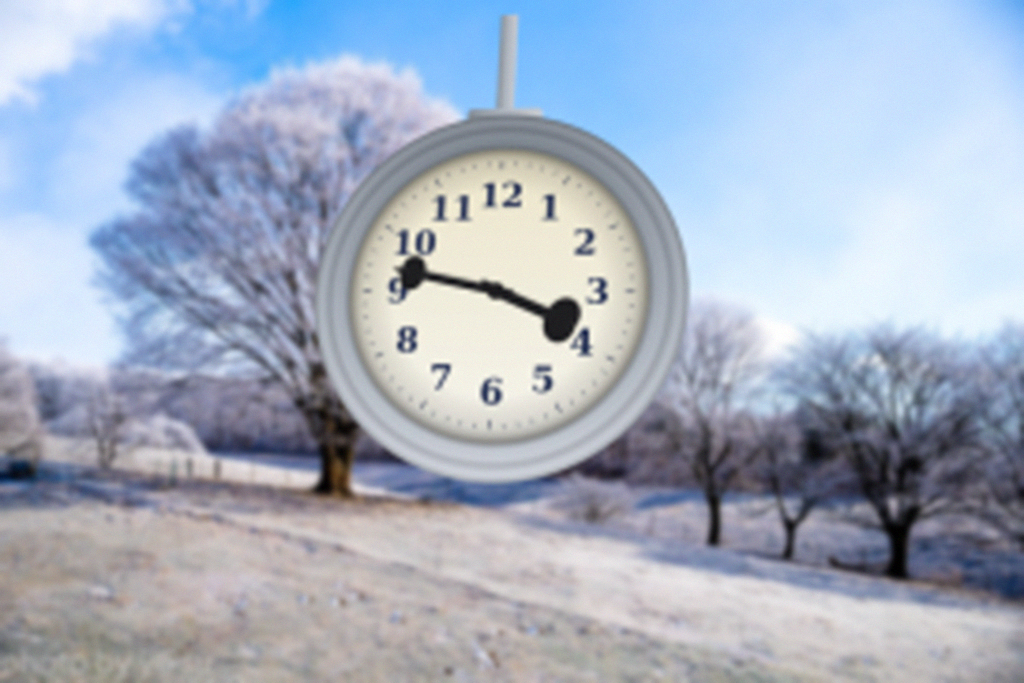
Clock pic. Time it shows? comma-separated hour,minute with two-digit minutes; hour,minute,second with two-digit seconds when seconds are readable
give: 3,47
